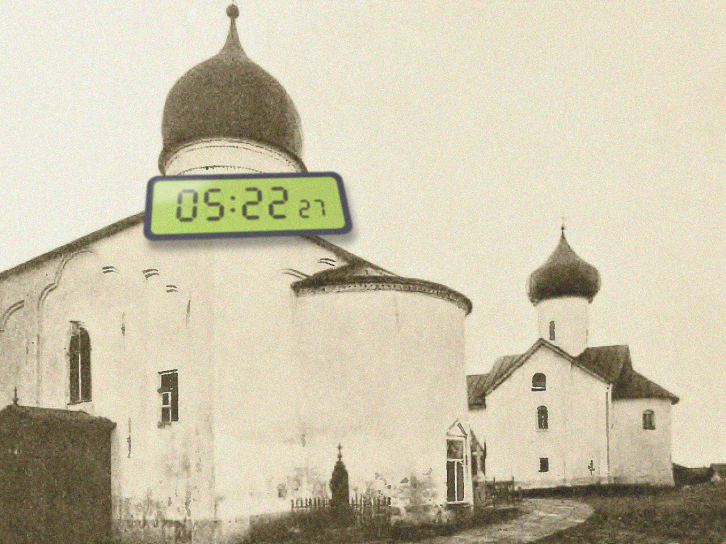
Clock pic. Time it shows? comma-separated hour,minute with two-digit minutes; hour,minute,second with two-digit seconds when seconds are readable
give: 5,22,27
